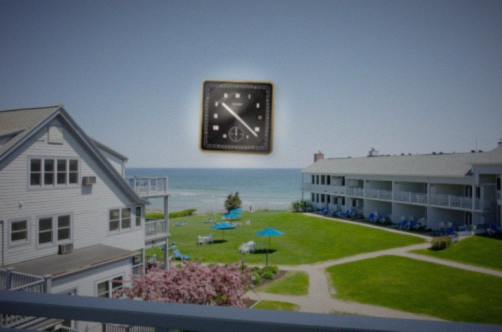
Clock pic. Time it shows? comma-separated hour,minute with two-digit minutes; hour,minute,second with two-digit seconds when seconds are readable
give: 10,22
